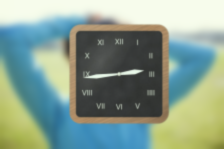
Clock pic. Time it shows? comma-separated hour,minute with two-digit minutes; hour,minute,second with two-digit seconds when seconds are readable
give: 2,44
